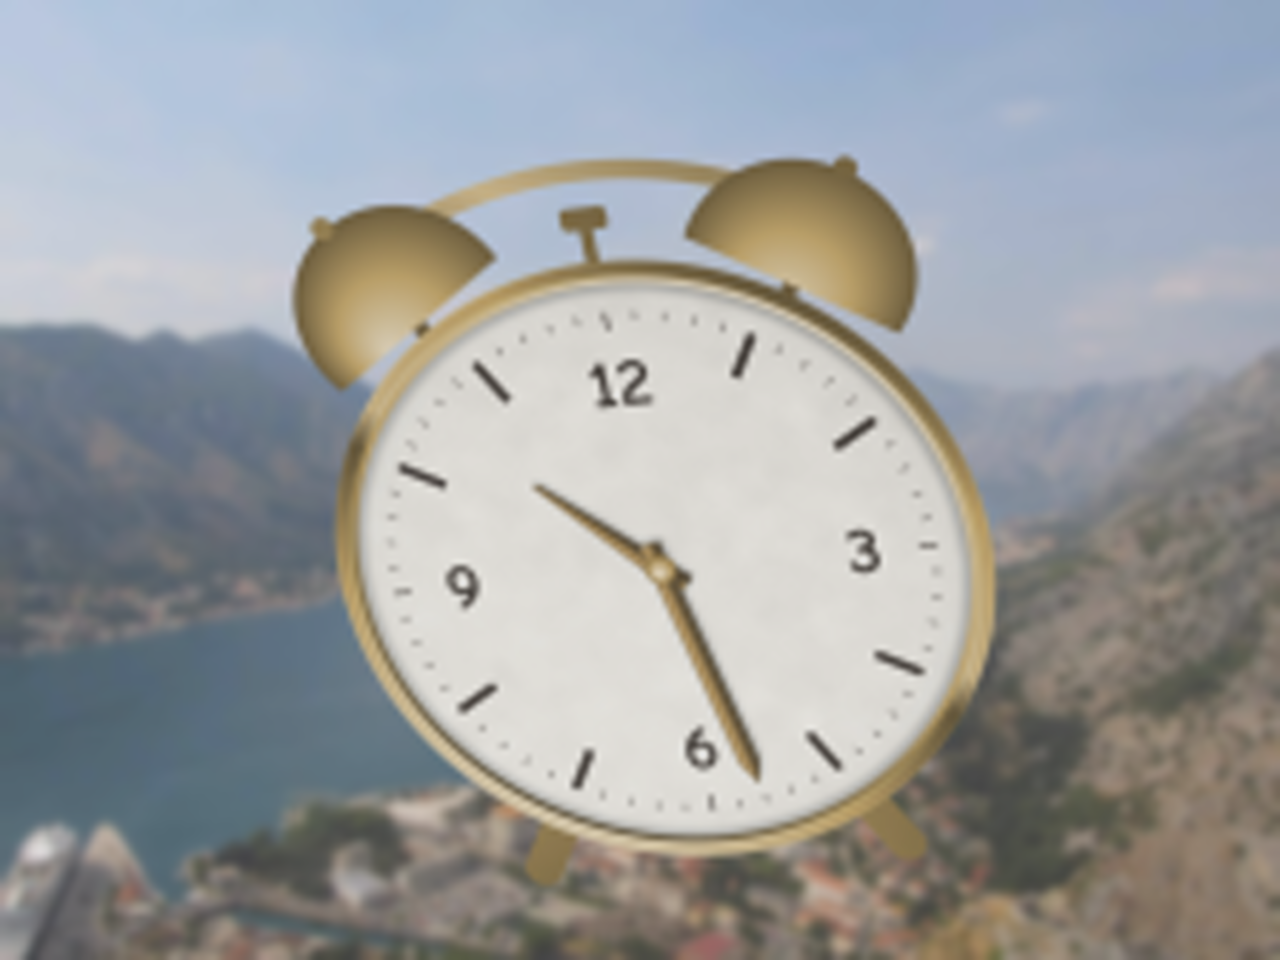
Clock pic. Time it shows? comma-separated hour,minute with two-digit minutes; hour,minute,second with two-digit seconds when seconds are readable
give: 10,28
